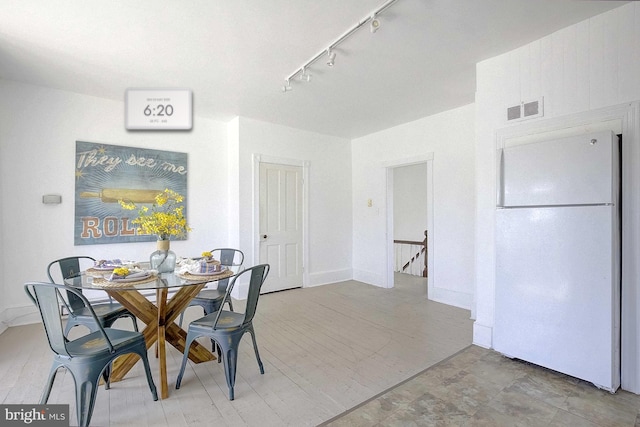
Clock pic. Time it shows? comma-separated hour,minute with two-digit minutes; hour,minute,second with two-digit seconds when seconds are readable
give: 6,20
